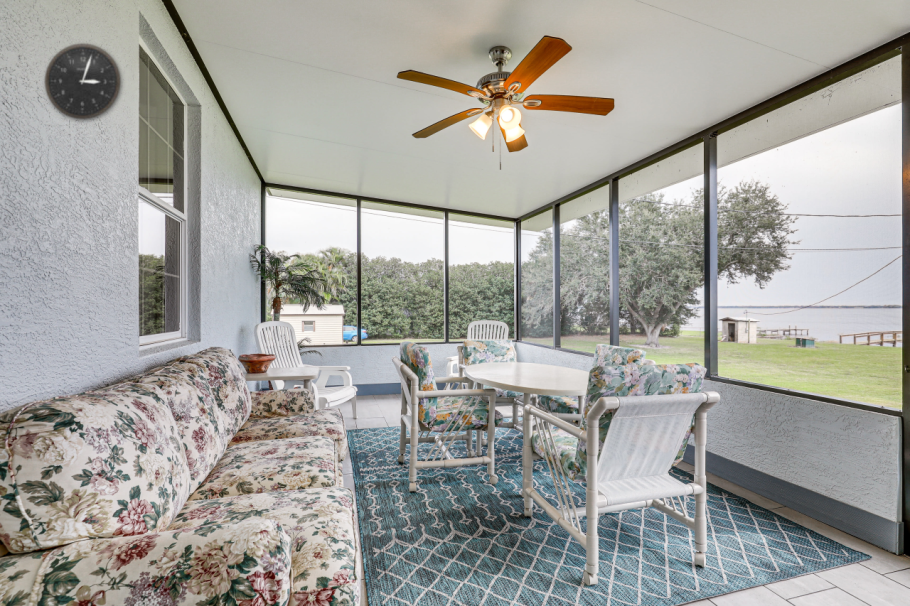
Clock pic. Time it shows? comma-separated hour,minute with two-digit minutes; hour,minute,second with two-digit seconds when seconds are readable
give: 3,03
